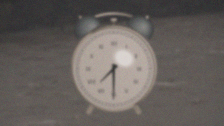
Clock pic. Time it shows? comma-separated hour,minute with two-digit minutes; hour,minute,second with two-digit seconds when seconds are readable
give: 7,30
